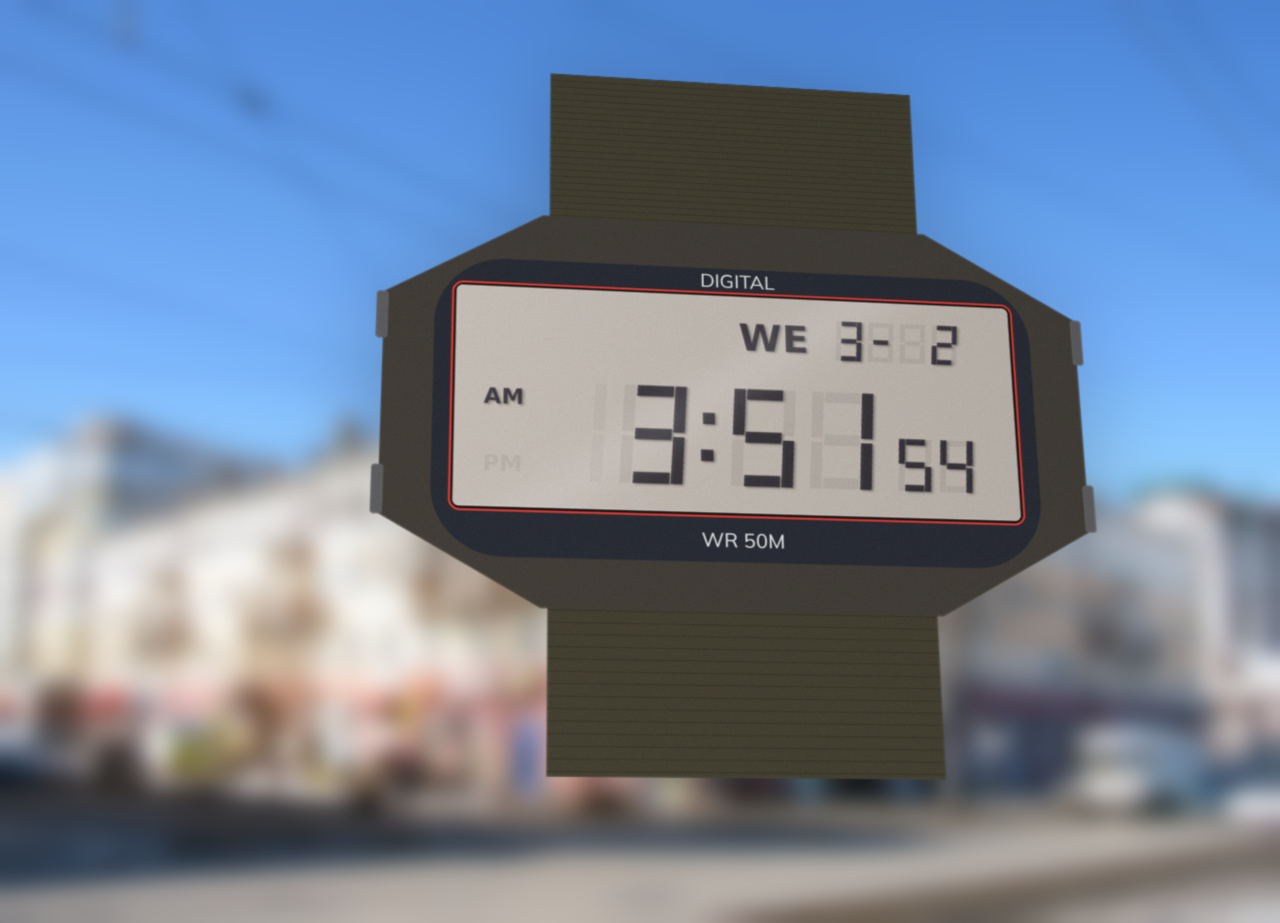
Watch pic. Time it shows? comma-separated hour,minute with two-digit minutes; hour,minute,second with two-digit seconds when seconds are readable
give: 3,51,54
